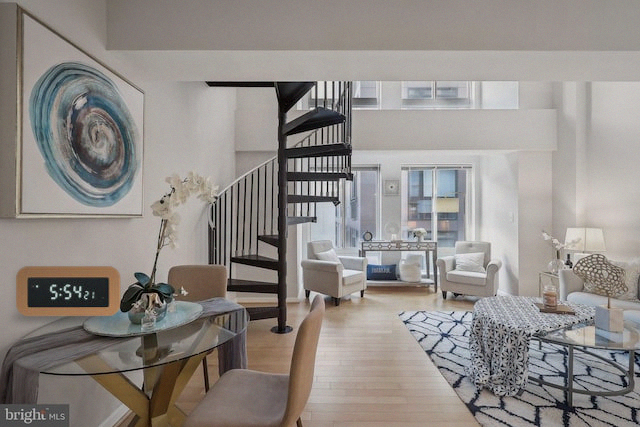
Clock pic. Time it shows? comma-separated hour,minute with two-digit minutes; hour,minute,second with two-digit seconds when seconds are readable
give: 5,54,21
